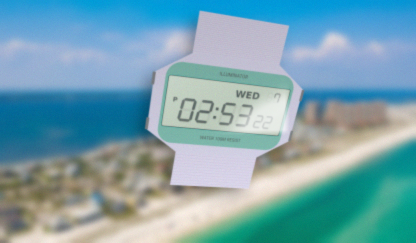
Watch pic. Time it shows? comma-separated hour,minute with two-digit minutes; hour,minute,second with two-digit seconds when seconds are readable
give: 2,53,22
